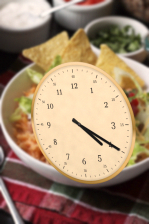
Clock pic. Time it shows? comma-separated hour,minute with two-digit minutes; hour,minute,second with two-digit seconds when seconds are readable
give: 4,20
